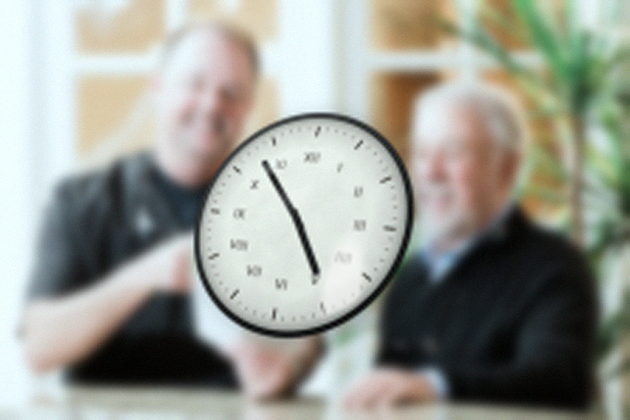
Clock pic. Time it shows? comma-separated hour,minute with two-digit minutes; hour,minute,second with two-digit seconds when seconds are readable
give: 4,53
